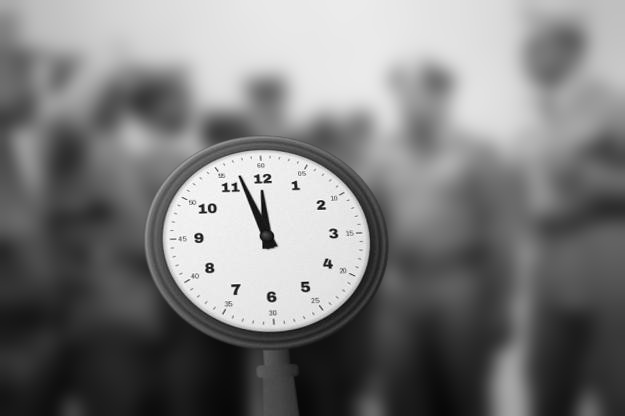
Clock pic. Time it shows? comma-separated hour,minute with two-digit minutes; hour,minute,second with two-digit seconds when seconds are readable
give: 11,57
